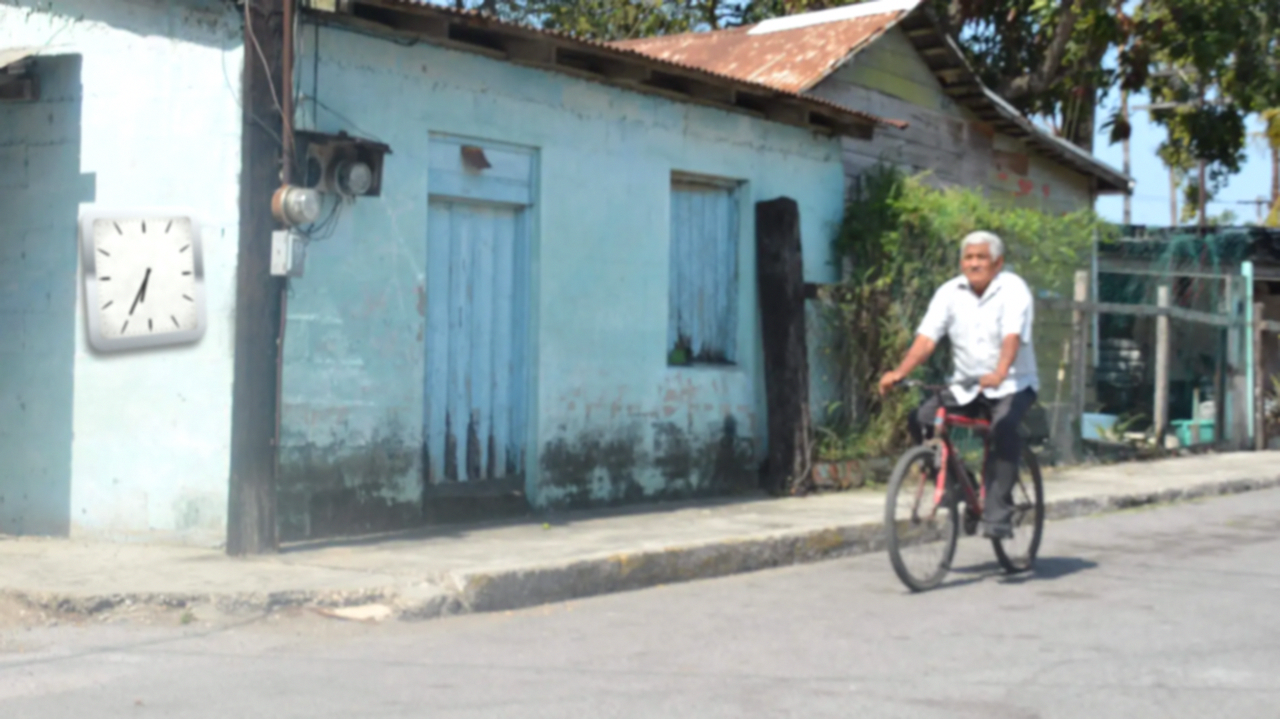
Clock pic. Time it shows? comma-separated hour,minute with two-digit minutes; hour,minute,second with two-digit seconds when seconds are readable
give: 6,35
